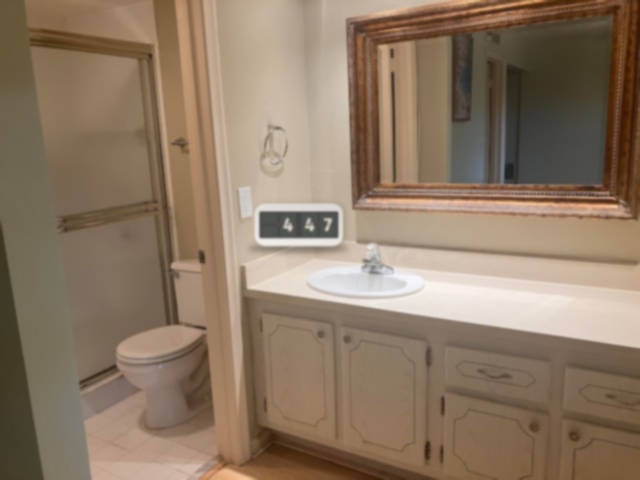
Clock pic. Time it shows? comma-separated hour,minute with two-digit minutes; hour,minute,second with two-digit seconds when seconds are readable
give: 4,47
